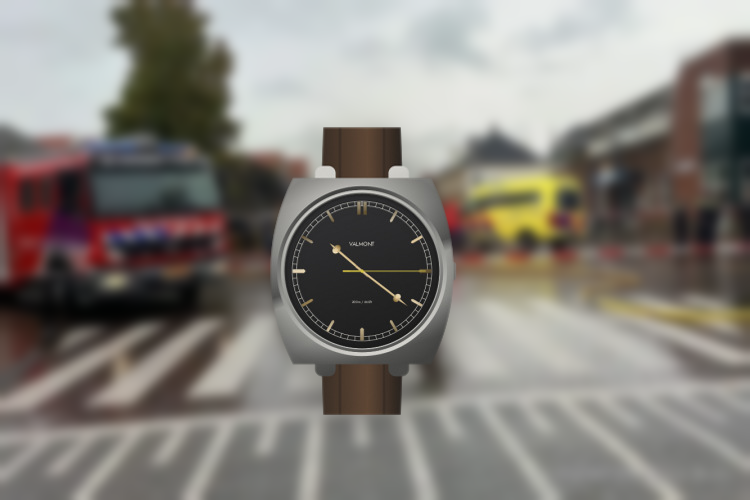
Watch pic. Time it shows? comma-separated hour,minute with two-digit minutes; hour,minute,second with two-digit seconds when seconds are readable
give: 10,21,15
